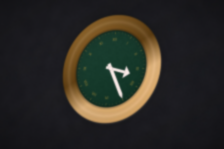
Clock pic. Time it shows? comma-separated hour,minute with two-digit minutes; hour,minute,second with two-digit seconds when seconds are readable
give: 3,25
